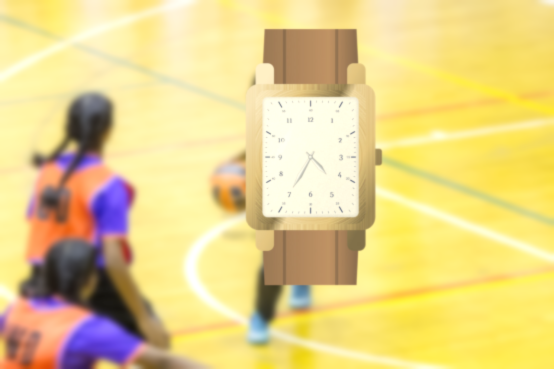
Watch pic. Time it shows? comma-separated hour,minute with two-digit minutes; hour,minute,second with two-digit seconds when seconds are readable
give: 4,35
